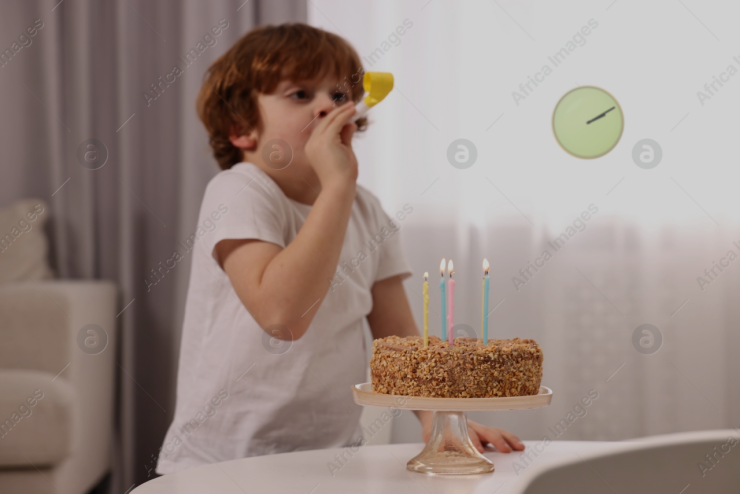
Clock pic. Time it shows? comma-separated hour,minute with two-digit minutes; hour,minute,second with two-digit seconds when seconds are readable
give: 2,10
